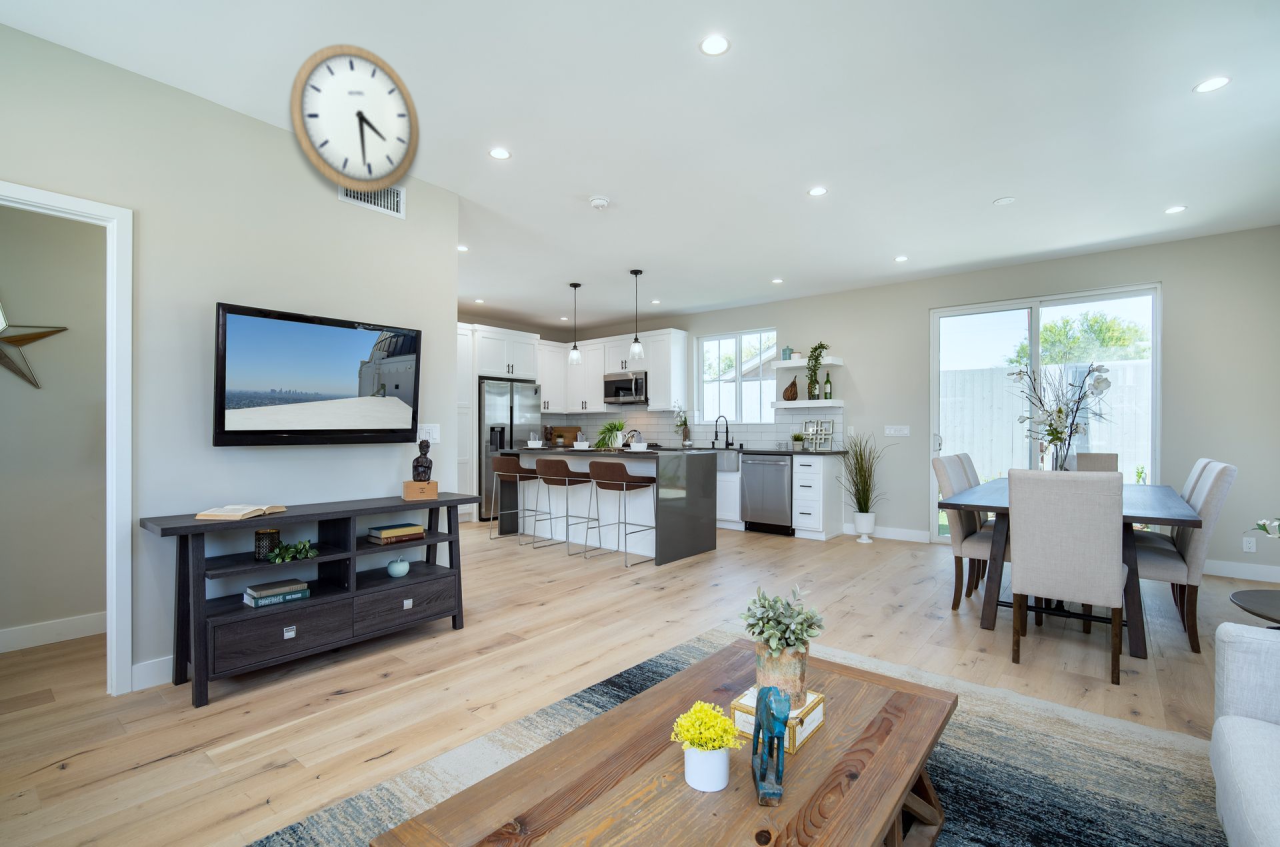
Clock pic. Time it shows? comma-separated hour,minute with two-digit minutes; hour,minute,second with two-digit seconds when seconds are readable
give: 4,31
